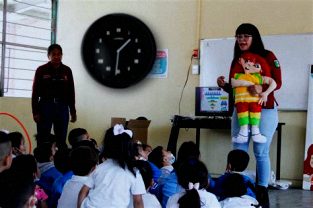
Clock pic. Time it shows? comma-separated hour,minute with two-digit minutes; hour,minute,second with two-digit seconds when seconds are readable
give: 1,31
